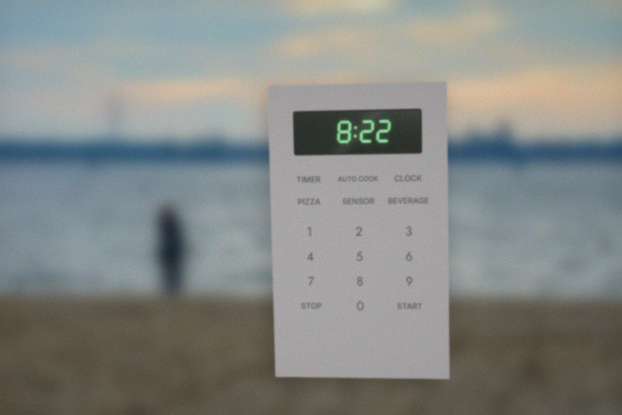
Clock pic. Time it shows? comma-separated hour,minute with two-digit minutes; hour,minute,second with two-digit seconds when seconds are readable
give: 8,22
